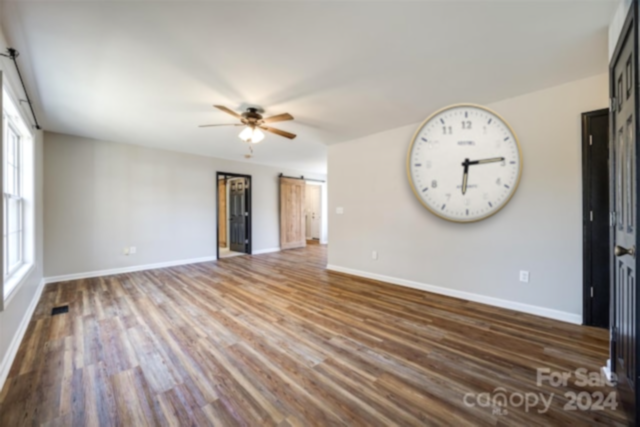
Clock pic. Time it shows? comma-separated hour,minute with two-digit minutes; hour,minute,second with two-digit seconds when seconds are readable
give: 6,14
